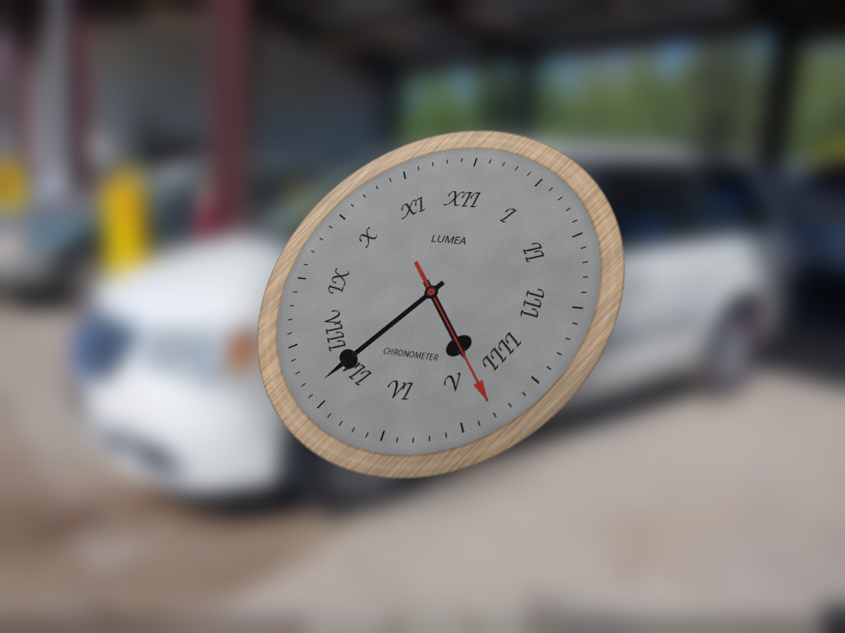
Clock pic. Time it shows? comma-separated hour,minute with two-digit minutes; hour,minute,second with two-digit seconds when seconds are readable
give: 4,36,23
